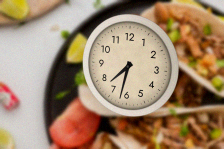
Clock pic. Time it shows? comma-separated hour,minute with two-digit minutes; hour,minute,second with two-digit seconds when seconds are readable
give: 7,32
